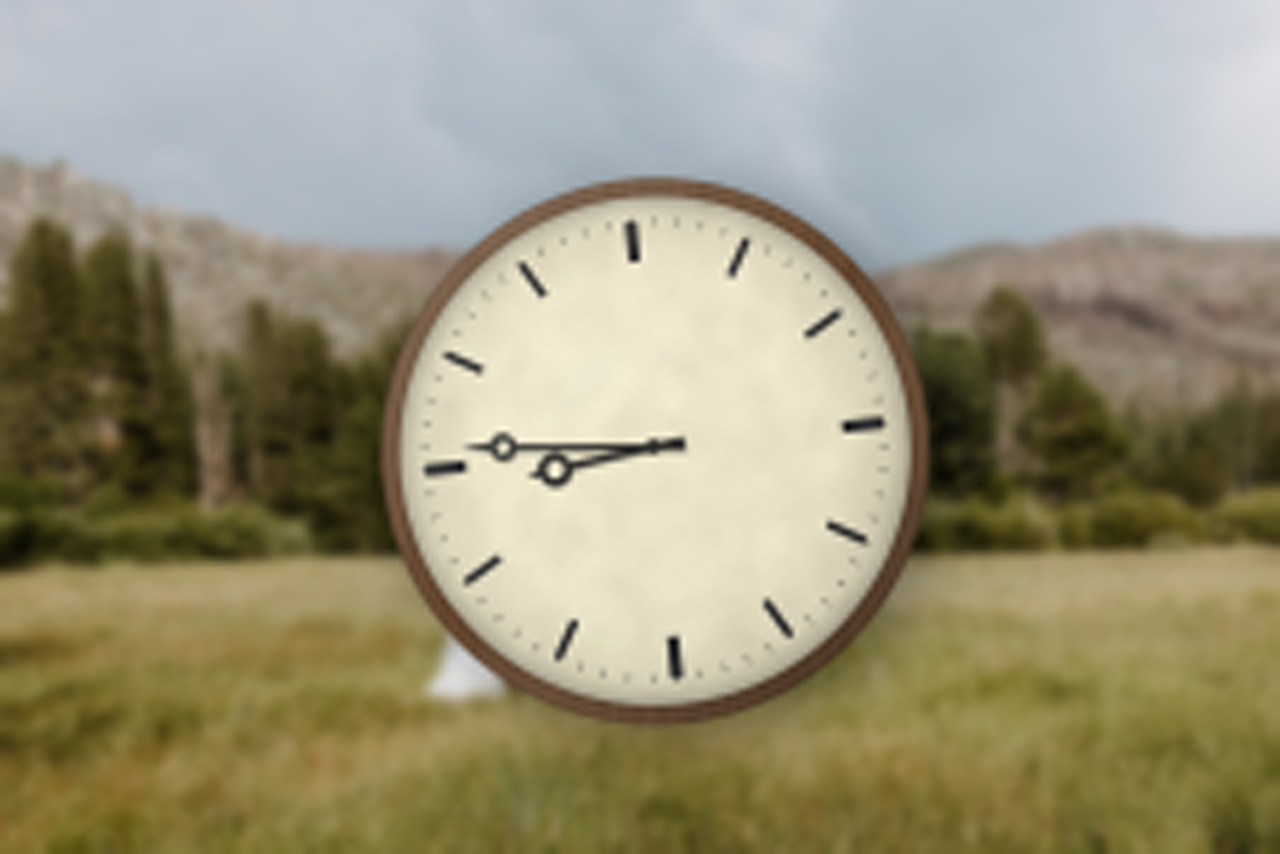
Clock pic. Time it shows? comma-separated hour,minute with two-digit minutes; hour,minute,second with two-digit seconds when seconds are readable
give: 8,46
